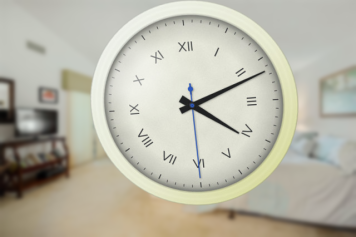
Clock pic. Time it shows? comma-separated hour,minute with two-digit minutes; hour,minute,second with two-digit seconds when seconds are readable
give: 4,11,30
